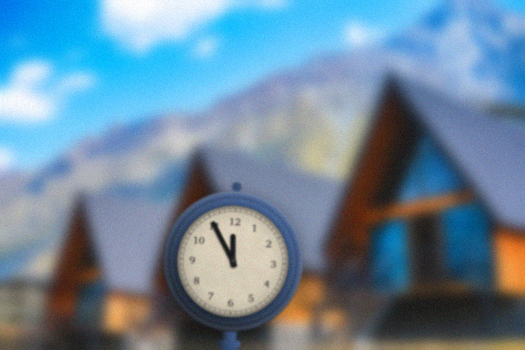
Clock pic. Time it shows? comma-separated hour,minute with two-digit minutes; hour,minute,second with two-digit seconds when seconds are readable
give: 11,55
